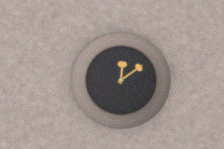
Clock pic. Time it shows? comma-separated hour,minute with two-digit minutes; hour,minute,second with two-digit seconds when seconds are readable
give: 12,09
